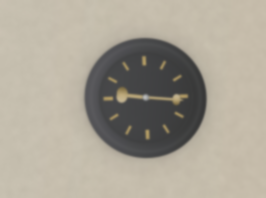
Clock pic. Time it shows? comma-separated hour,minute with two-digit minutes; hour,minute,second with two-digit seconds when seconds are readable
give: 9,16
